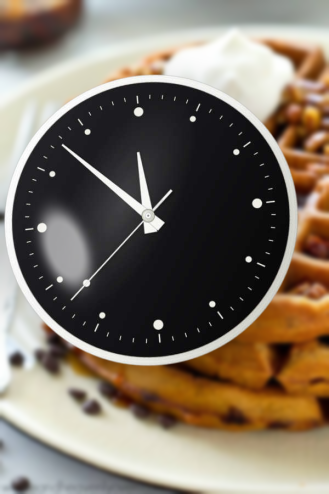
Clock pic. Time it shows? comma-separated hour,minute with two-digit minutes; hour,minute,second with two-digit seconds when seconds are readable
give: 11,52,38
